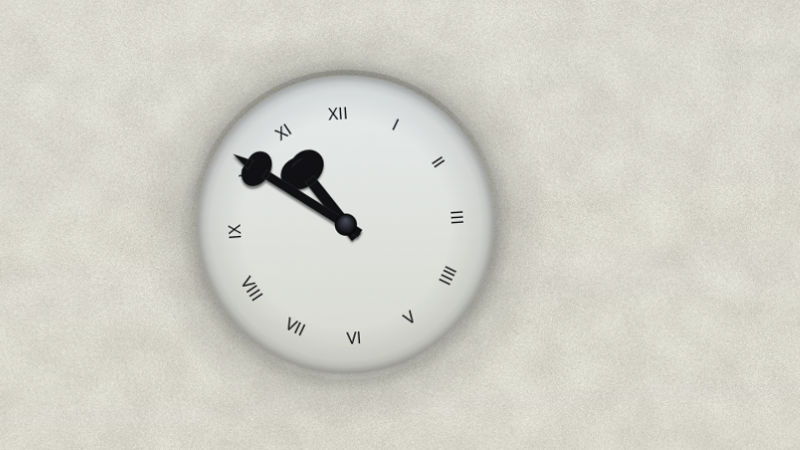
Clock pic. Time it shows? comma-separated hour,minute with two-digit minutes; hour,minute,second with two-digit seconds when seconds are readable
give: 10,51
